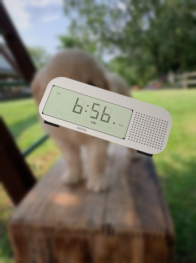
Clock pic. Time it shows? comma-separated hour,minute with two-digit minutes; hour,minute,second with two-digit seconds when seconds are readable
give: 6,56
